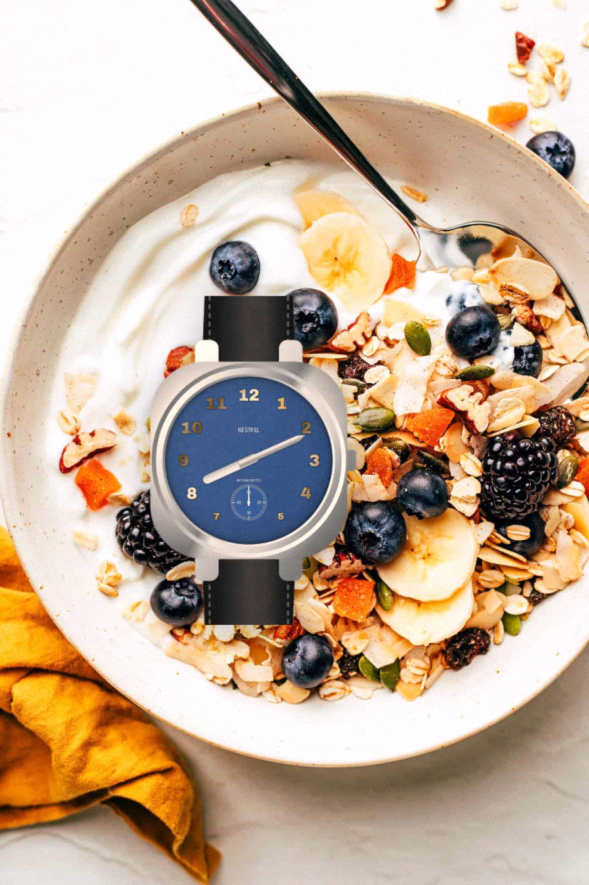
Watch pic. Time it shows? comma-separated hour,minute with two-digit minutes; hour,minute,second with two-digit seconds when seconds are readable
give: 8,11
